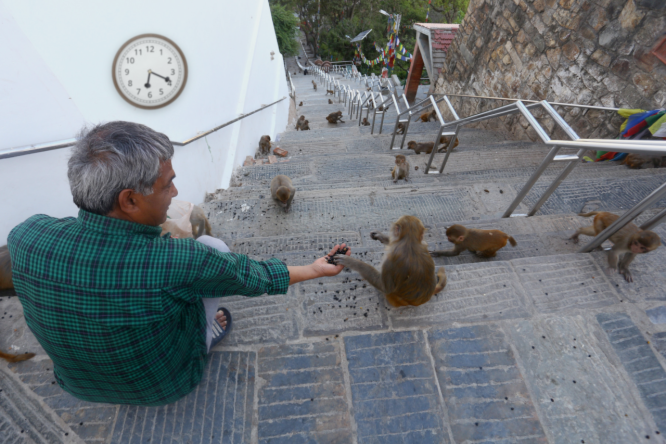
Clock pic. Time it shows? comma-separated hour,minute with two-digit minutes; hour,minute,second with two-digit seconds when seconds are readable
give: 6,19
